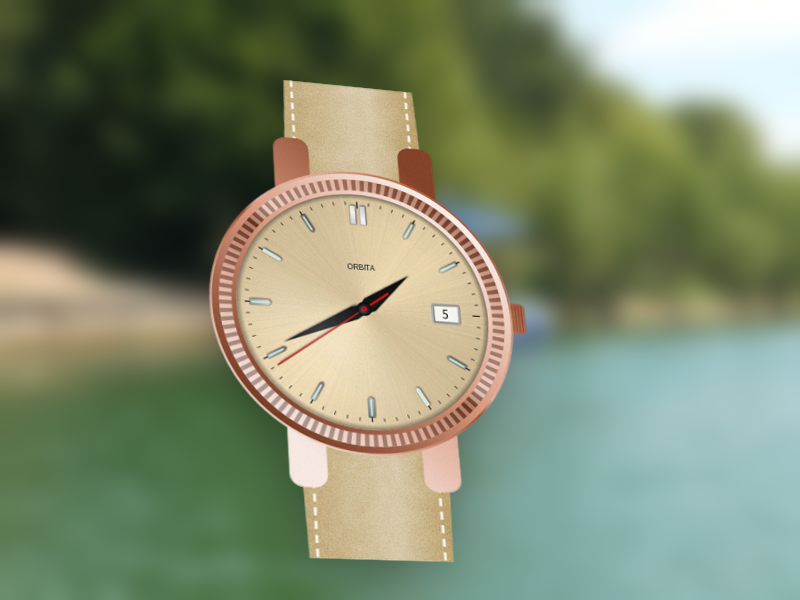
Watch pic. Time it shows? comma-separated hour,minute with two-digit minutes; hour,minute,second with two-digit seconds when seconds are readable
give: 1,40,39
